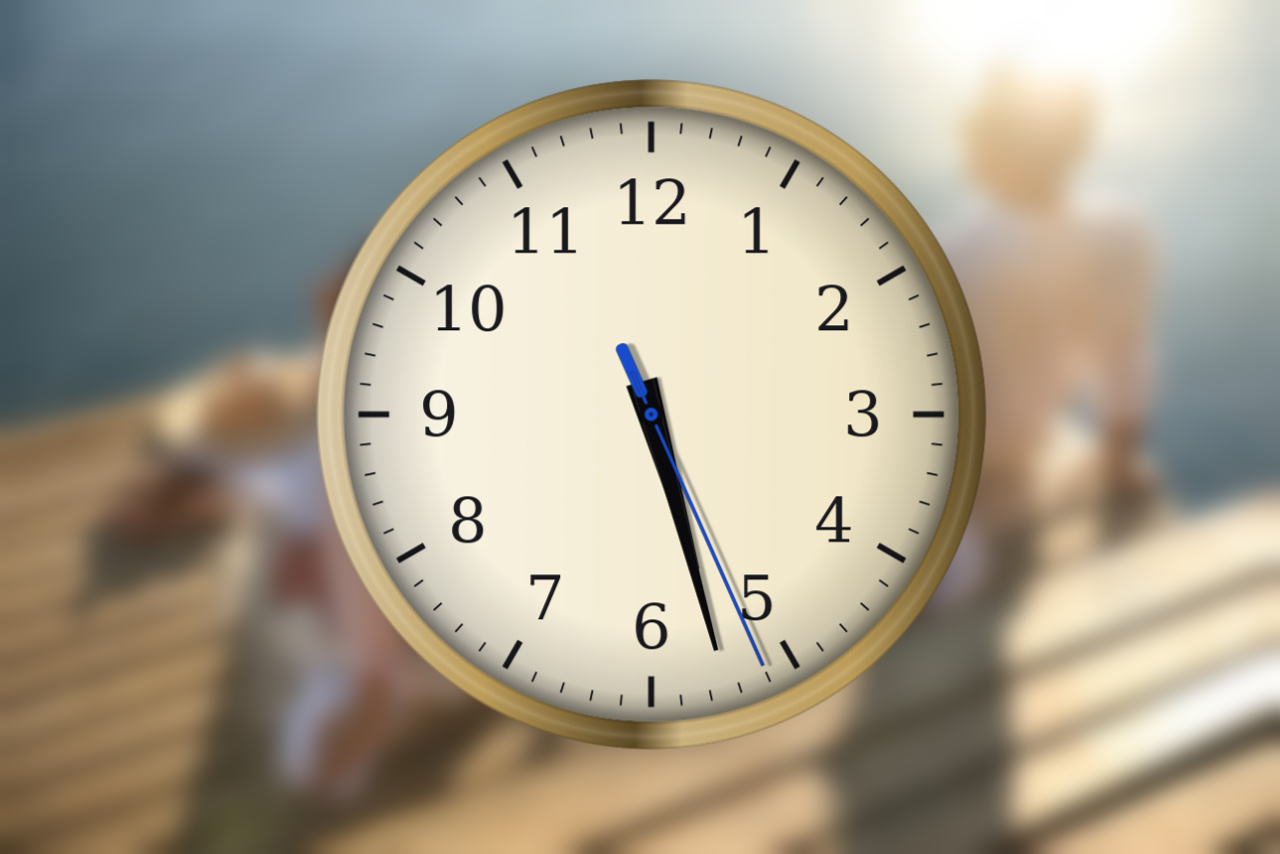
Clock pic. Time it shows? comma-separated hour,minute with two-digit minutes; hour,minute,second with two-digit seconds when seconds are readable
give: 5,27,26
